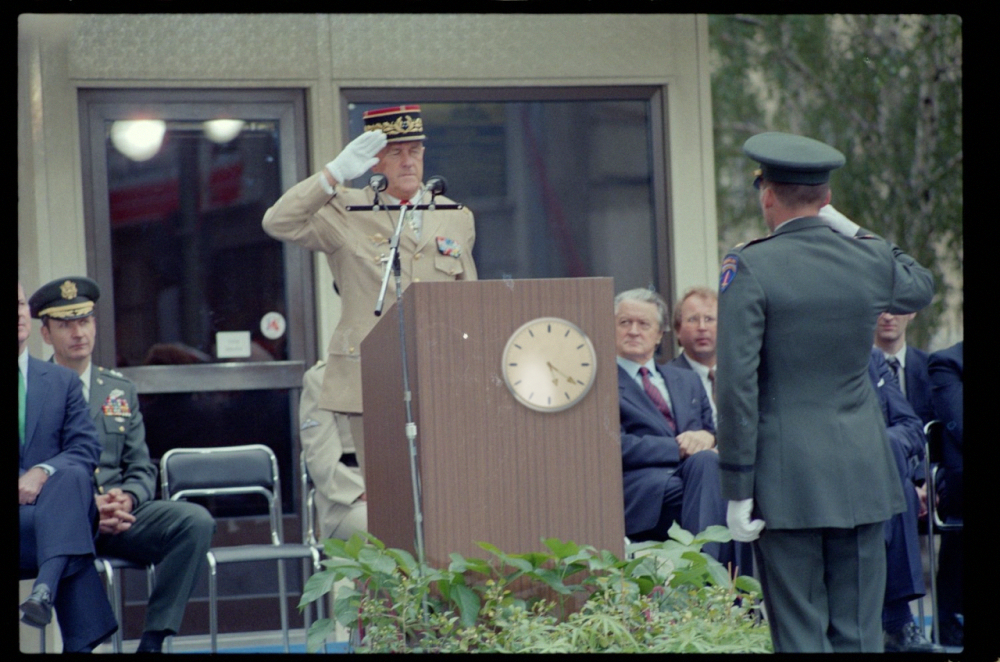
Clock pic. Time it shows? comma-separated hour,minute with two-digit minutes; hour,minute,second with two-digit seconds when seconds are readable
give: 5,21
